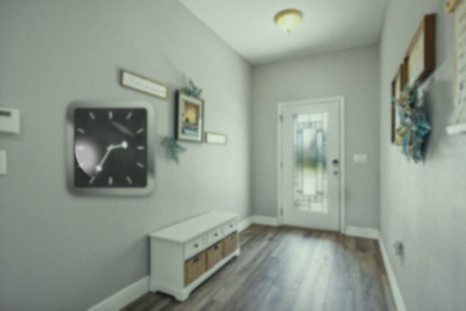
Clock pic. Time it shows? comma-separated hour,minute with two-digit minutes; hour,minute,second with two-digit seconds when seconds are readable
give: 2,35
